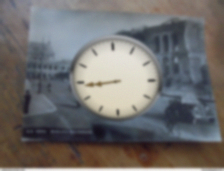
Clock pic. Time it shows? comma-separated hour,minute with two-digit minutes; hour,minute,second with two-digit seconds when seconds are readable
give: 8,44
